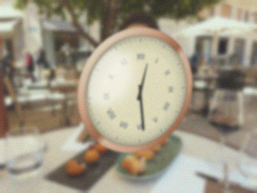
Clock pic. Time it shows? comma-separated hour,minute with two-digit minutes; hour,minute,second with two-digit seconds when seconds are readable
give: 12,29
